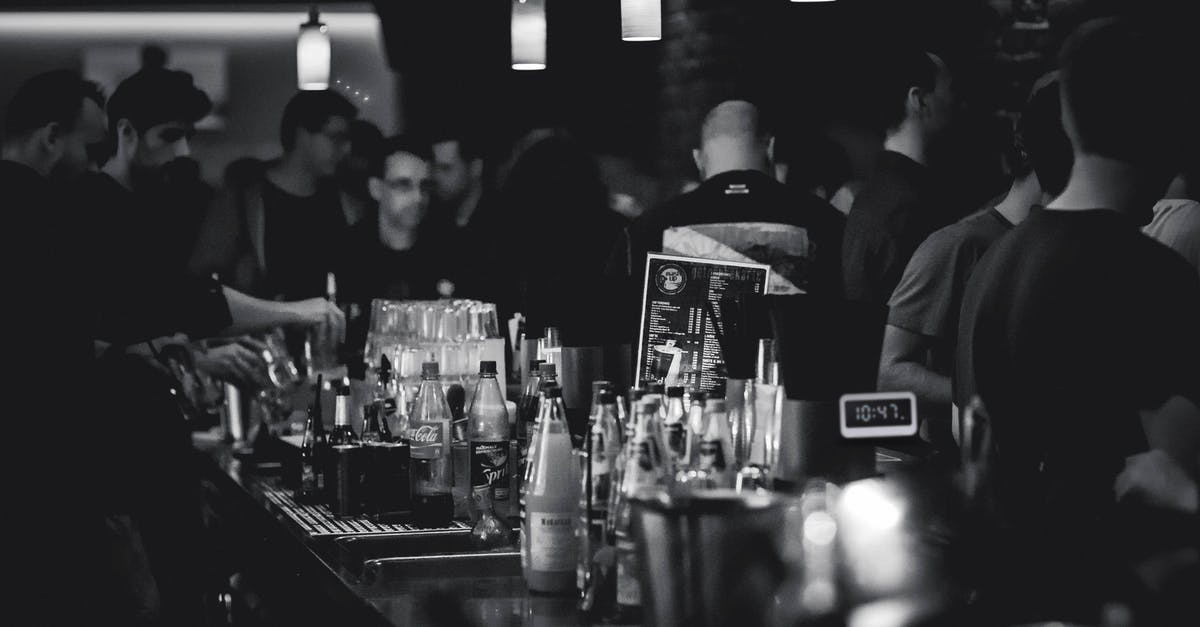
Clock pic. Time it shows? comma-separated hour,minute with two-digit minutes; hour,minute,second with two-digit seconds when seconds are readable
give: 10,47
